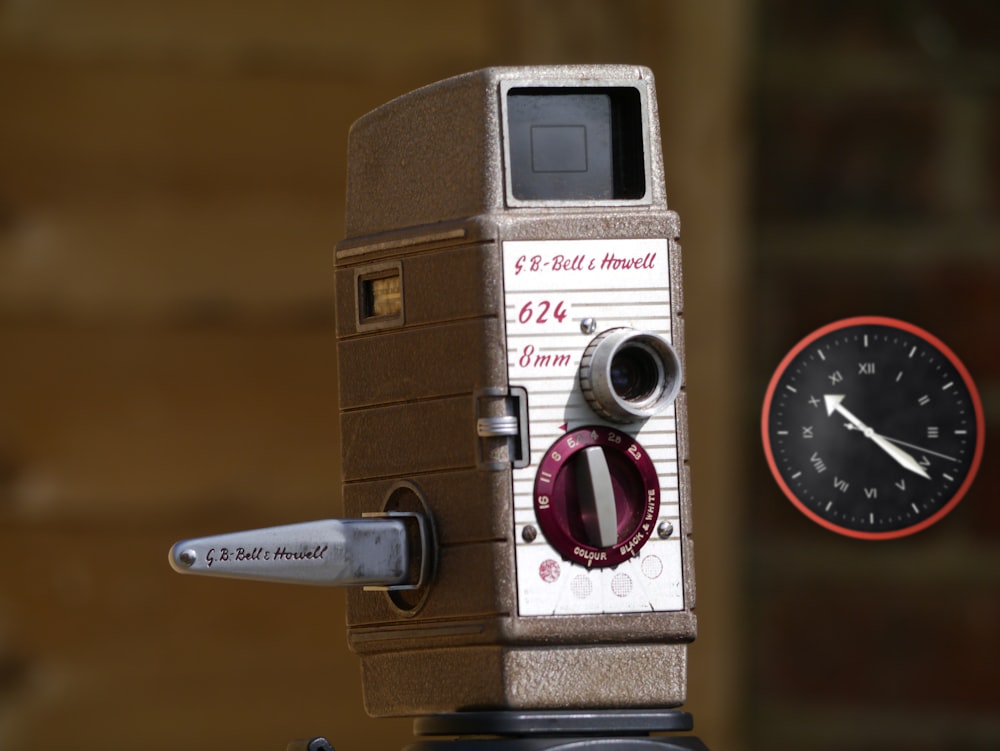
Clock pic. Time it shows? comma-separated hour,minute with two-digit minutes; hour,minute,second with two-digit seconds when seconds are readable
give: 10,21,18
